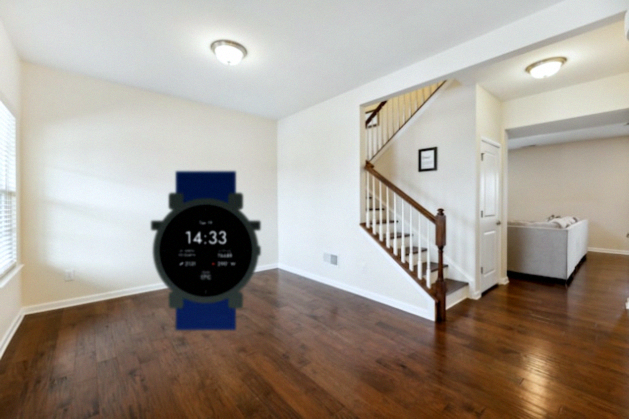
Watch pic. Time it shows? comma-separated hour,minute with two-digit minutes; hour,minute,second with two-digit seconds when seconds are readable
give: 14,33
